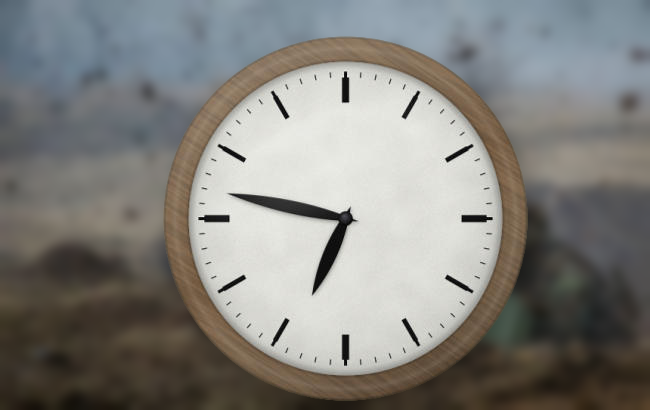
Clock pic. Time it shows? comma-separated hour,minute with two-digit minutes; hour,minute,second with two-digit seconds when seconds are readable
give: 6,47
